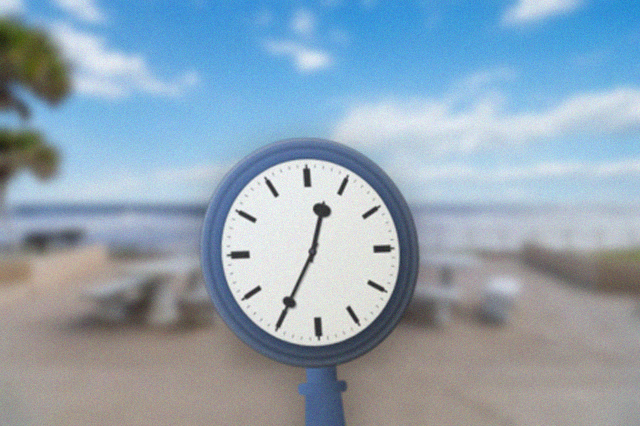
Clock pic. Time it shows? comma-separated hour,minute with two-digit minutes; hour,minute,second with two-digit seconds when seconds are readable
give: 12,35
